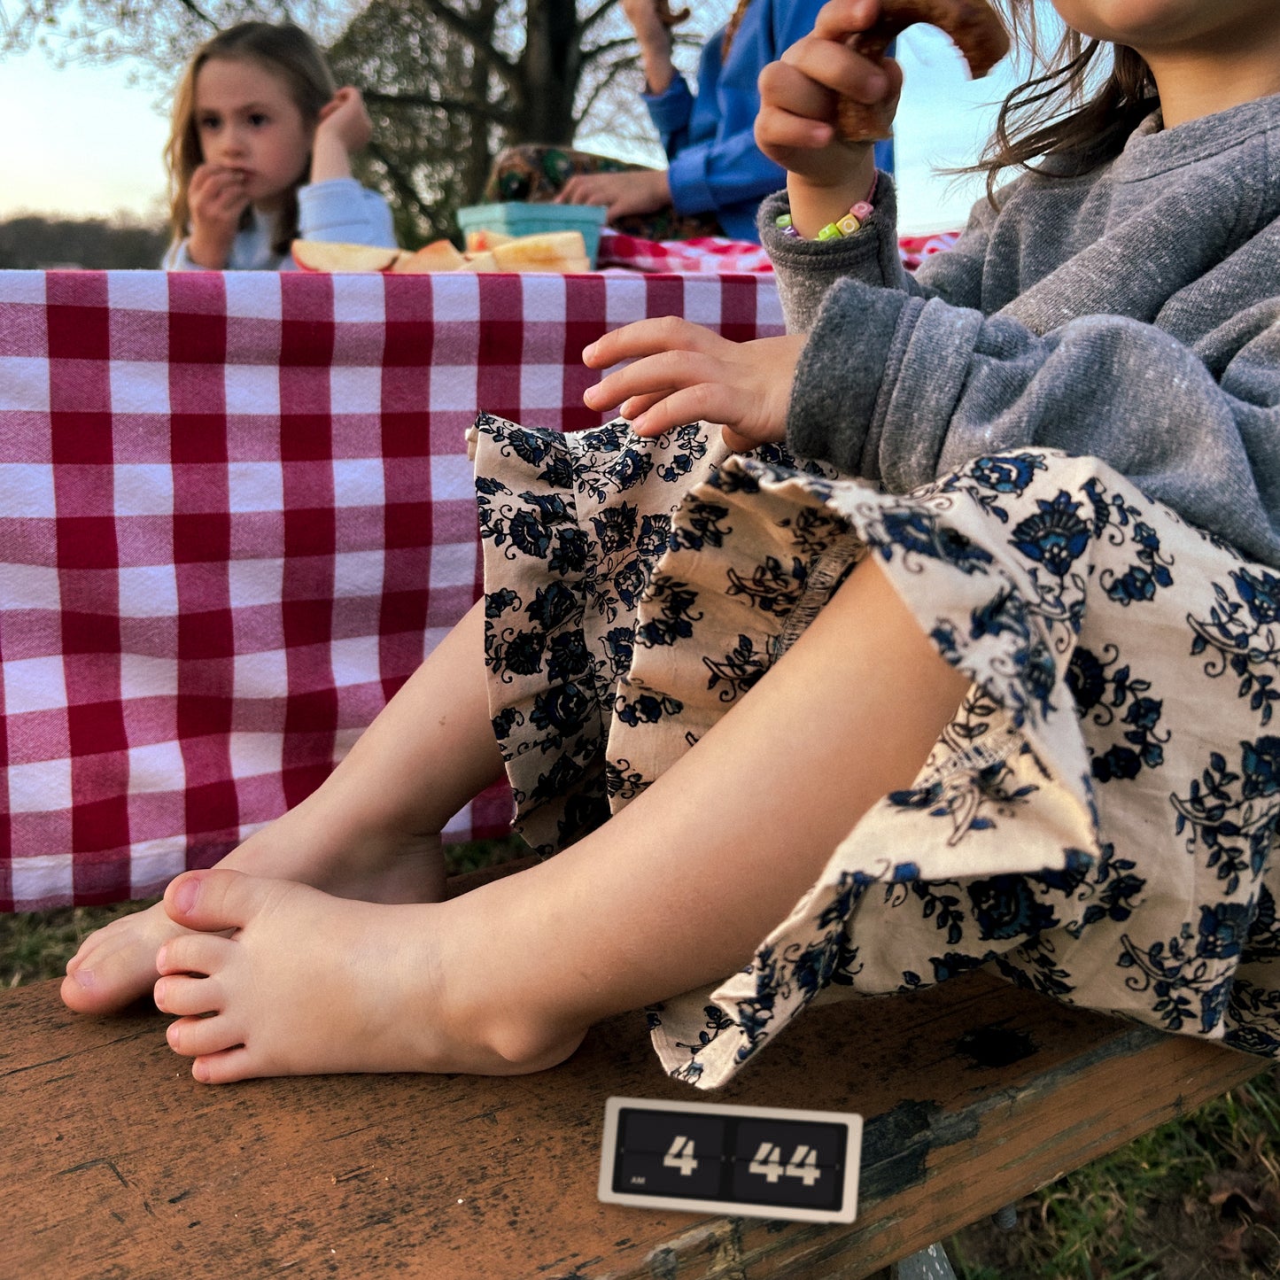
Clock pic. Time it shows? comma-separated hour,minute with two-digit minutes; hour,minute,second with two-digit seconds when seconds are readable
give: 4,44
